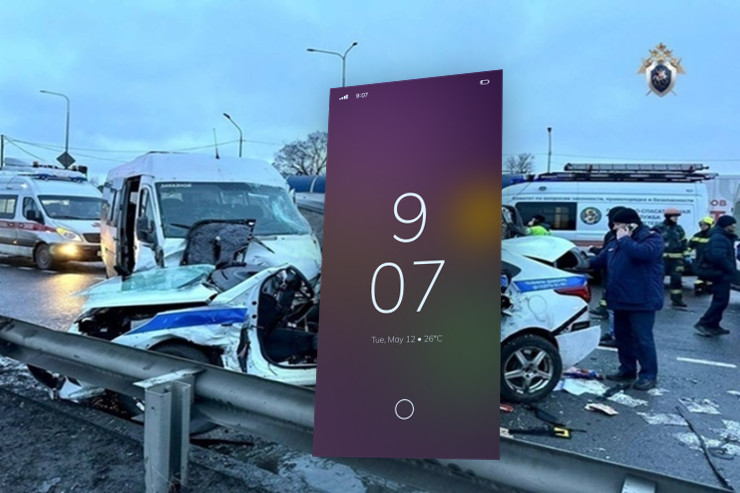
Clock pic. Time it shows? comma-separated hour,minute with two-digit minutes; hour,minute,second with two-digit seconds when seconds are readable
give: 9,07
